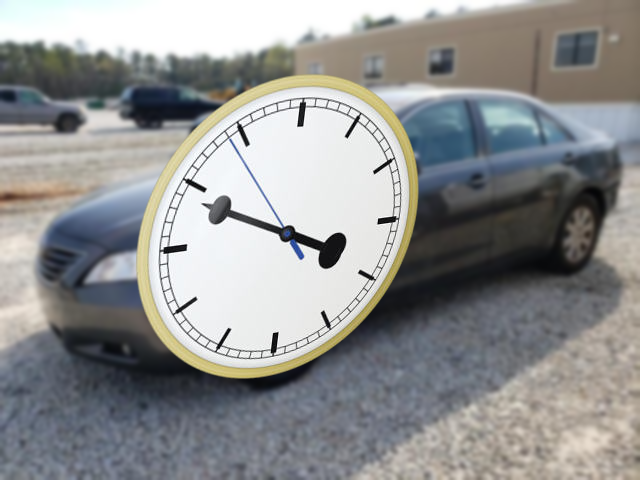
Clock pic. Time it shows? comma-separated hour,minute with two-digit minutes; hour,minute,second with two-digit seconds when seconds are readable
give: 3,48,54
